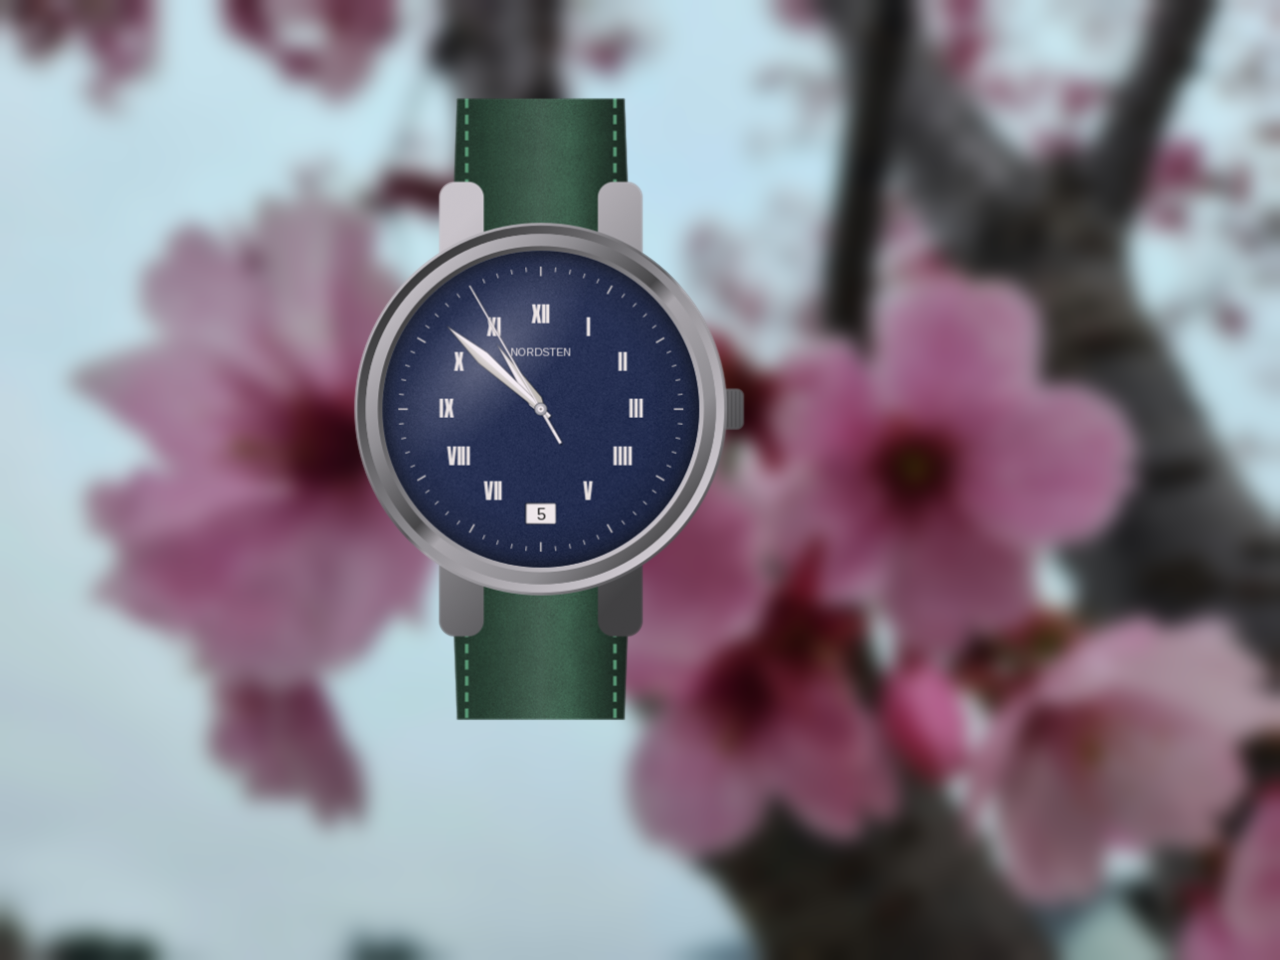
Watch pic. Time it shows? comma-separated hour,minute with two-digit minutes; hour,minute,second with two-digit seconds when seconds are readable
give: 10,51,55
